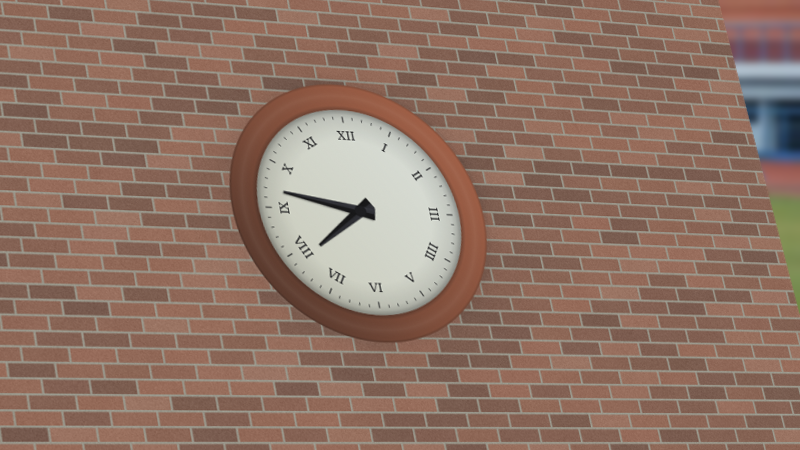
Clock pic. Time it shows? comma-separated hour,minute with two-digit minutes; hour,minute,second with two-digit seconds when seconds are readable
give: 7,47
